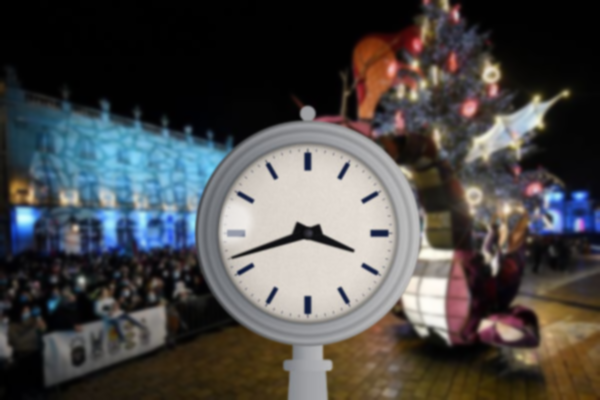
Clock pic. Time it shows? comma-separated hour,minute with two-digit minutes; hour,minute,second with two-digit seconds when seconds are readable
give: 3,42
